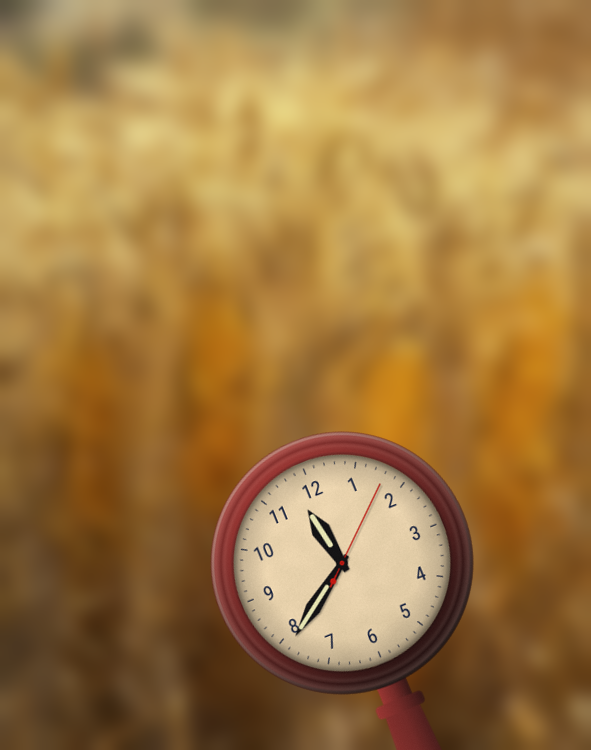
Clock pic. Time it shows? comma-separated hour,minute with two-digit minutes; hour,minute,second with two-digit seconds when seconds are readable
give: 11,39,08
